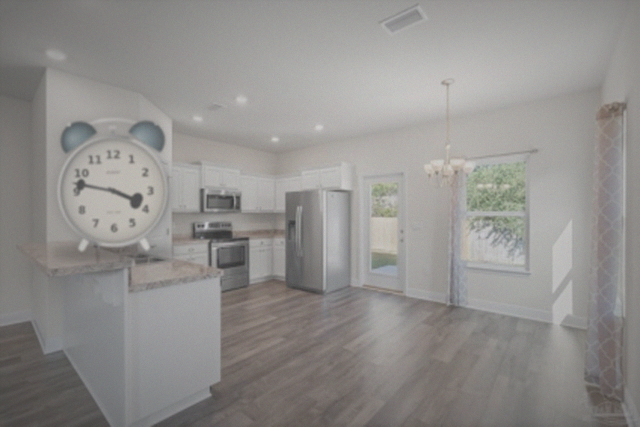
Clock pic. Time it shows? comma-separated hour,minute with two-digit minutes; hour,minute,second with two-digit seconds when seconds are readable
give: 3,47
